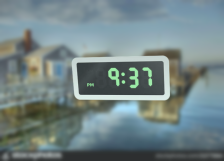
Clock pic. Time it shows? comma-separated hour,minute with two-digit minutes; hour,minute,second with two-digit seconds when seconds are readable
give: 9,37
